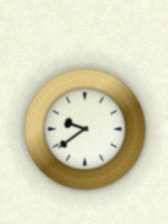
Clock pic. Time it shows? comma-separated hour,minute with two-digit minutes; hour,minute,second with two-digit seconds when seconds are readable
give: 9,39
